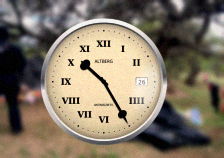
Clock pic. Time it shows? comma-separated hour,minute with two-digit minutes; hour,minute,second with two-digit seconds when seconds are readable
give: 10,25
